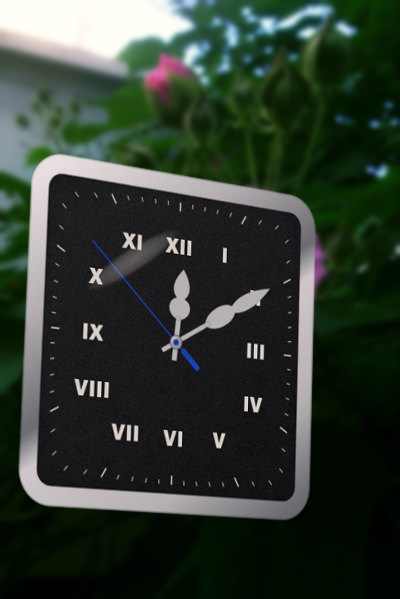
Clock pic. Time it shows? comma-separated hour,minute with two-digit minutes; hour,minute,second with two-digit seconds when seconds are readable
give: 12,09,52
